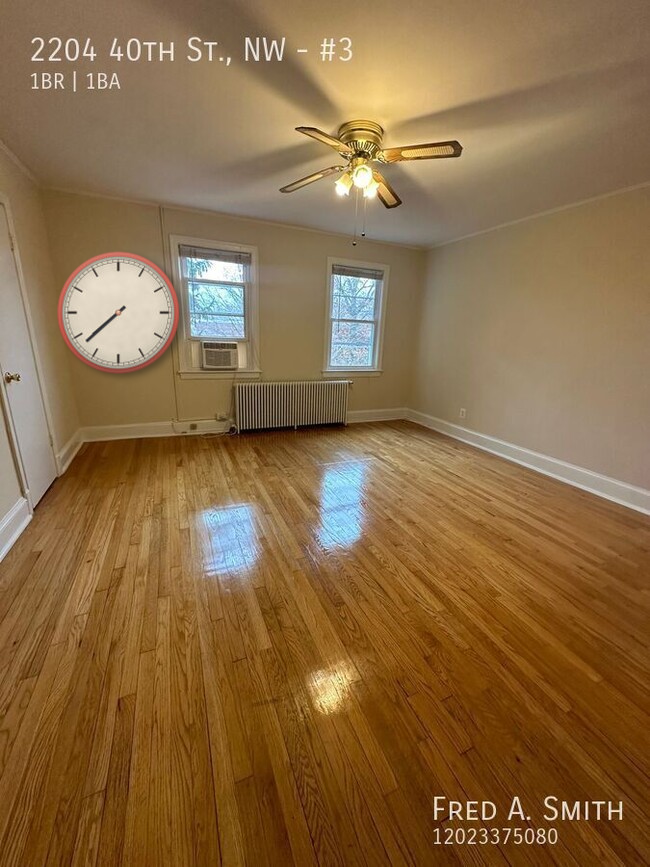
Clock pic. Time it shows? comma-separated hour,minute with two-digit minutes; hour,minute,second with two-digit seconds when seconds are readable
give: 7,38
